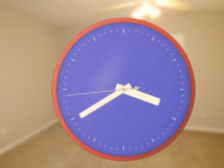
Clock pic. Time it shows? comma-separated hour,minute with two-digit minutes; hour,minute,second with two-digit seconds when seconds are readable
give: 3,39,44
